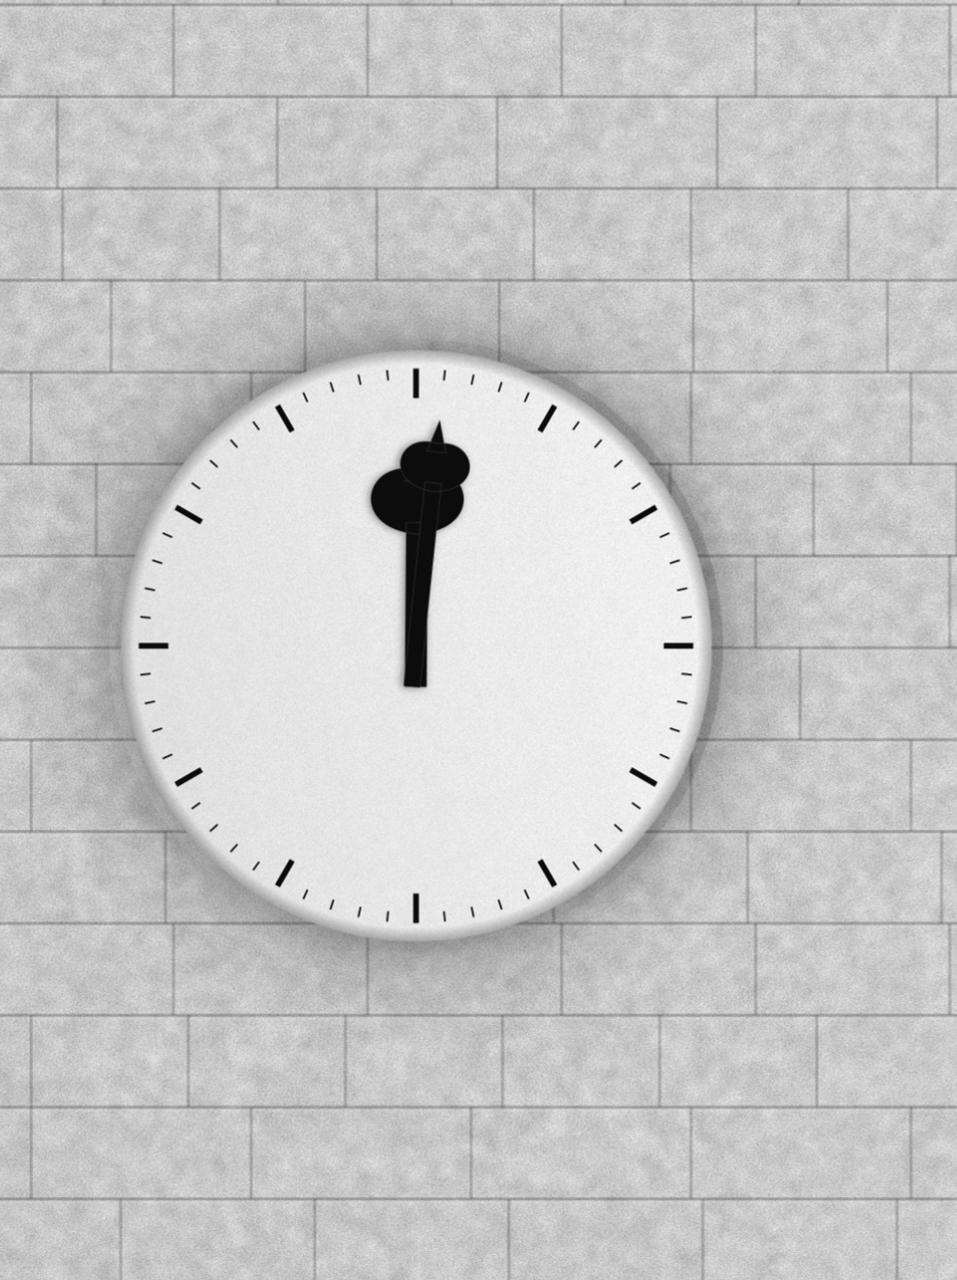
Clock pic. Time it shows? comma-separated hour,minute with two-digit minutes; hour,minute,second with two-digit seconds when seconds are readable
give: 12,01
